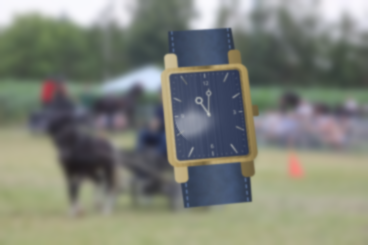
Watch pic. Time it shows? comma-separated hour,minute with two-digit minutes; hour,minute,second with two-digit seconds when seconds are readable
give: 11,01
